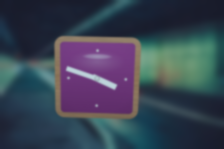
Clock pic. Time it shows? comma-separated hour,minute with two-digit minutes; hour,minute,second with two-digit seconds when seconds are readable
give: 3,48
